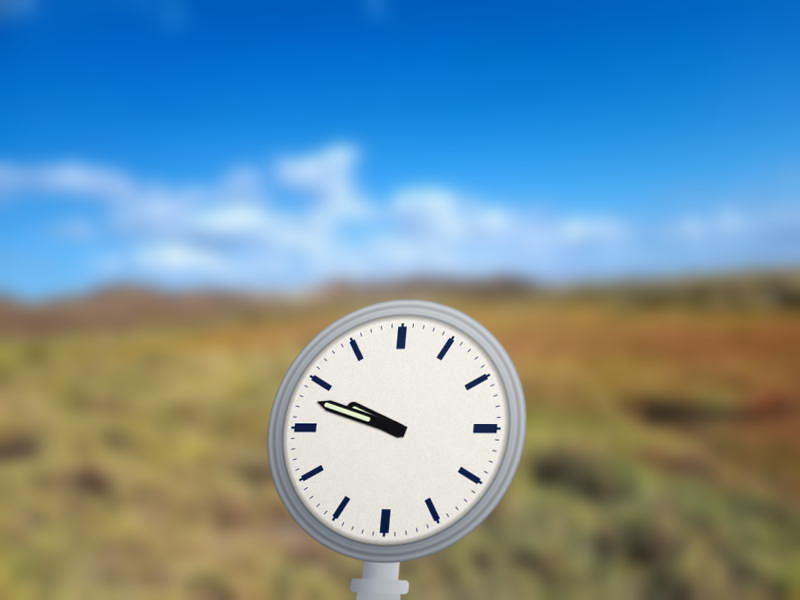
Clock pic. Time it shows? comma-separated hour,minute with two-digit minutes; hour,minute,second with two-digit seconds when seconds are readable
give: 9,48
